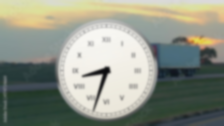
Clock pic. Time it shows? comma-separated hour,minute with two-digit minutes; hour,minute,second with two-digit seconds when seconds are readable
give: 8,33
